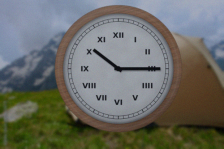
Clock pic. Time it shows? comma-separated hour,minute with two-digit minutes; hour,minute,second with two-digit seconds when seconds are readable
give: 10,15
